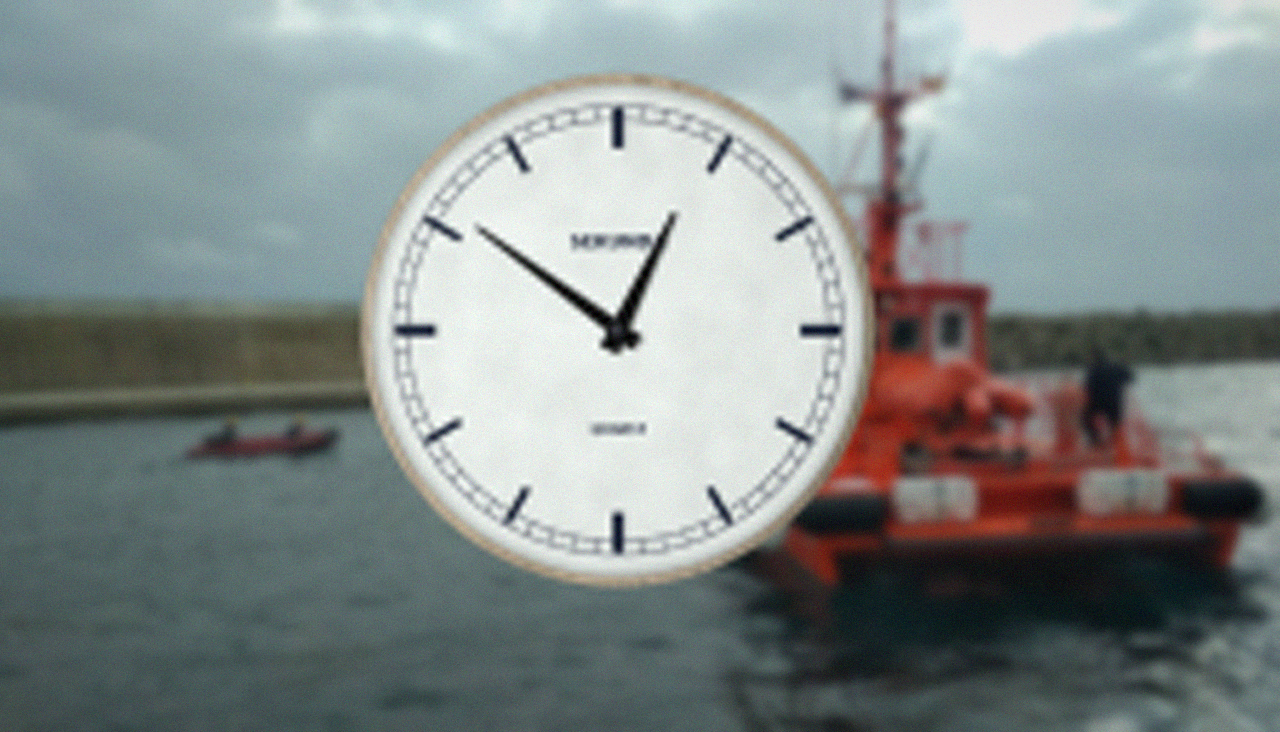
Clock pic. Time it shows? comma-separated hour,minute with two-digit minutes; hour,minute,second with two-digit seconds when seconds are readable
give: 12,51
